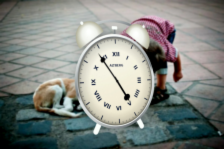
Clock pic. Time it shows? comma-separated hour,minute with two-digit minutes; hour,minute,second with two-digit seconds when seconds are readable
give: 4,54
